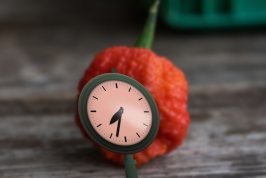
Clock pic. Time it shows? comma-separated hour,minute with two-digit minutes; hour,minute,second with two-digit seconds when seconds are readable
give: 7,33
